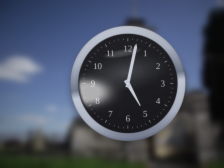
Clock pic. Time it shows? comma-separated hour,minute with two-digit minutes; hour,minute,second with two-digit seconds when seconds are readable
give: 5,02
